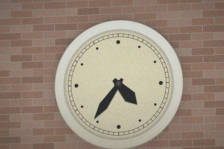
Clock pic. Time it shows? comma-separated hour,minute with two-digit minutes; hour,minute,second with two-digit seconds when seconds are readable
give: 4,36
